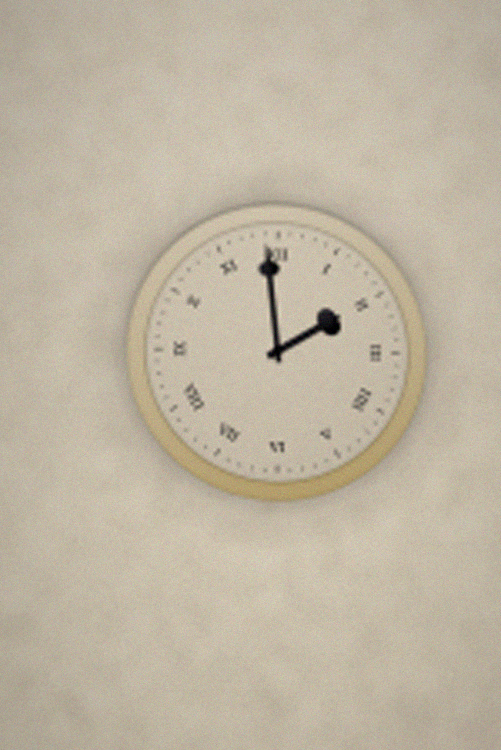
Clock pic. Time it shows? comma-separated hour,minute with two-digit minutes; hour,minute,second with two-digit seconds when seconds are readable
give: 1,59
